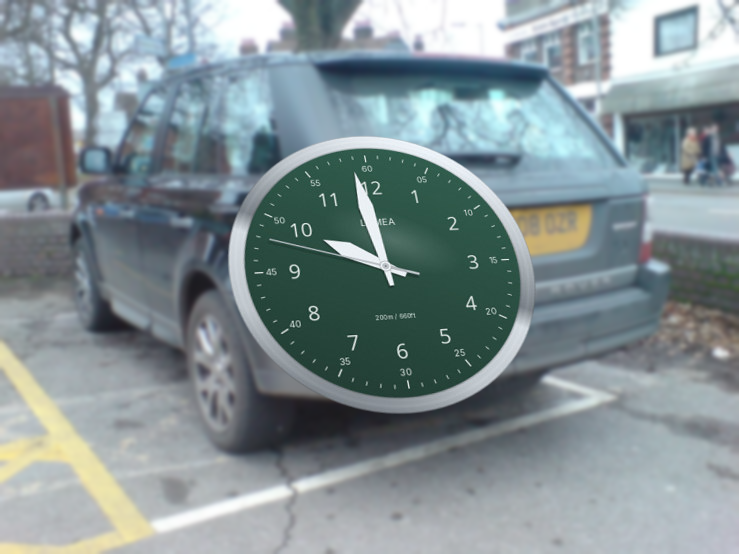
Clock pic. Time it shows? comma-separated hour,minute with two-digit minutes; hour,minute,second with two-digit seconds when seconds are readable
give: 9,58,48
